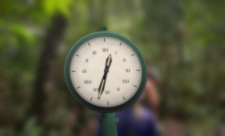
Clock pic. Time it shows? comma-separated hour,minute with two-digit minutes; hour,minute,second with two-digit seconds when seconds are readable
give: 12,33
